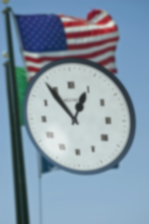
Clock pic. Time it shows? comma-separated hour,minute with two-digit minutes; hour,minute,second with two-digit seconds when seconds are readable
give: 12,54
